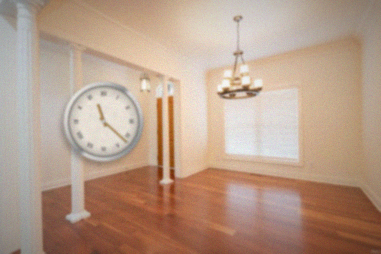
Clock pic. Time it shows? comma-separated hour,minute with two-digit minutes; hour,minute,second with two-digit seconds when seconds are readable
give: 11,22
